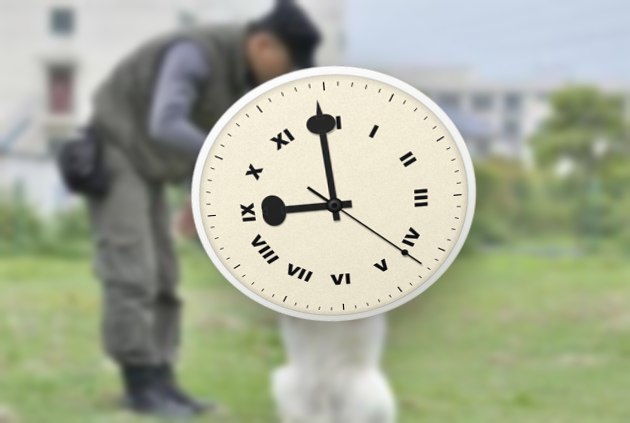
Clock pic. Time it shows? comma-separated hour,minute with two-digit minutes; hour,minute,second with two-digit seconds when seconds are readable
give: 8,59,22
